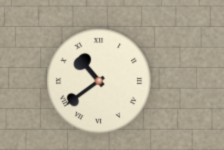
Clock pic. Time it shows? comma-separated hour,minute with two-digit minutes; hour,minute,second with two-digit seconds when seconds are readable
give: 10,39
